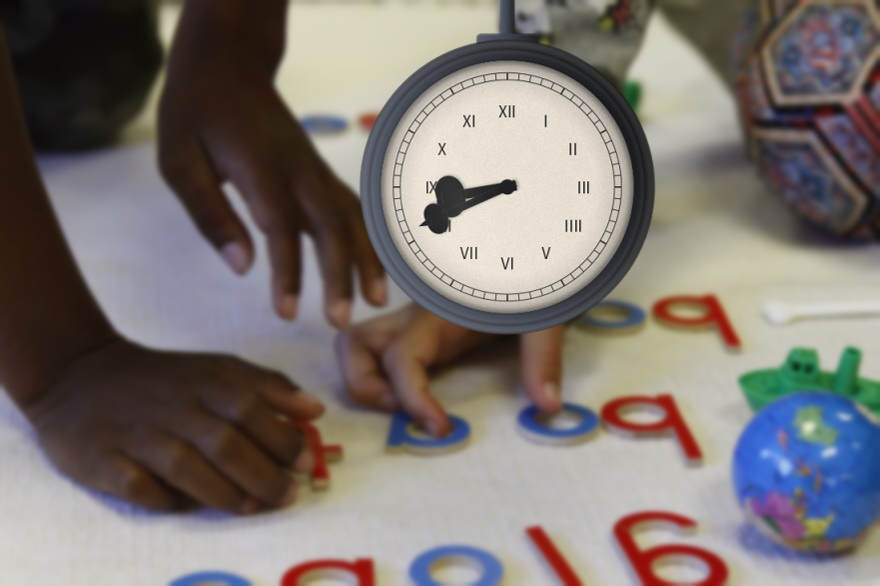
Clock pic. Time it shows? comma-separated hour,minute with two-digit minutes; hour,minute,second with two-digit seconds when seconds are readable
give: 8,41
